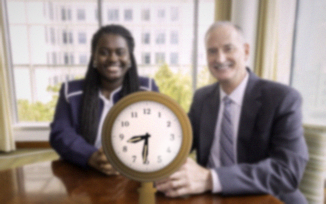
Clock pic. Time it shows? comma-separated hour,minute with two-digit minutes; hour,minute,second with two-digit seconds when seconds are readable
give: 8,31
